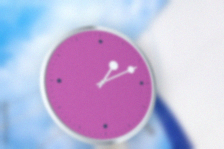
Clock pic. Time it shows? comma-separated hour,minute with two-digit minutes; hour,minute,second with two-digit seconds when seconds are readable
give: 1,11
